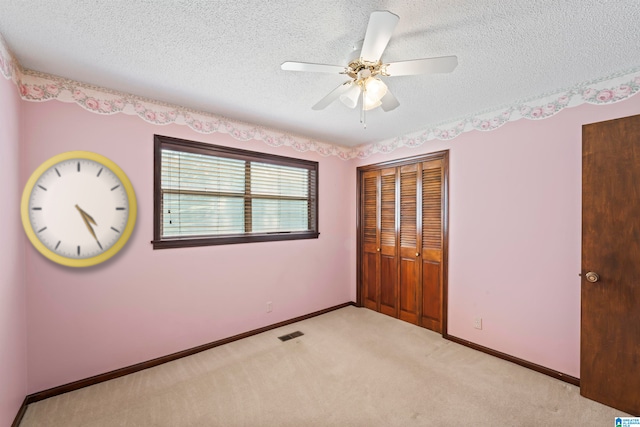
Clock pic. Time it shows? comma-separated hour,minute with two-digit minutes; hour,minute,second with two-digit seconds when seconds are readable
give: 4,25
